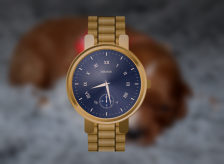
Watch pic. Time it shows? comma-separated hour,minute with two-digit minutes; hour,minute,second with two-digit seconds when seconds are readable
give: 8,28
